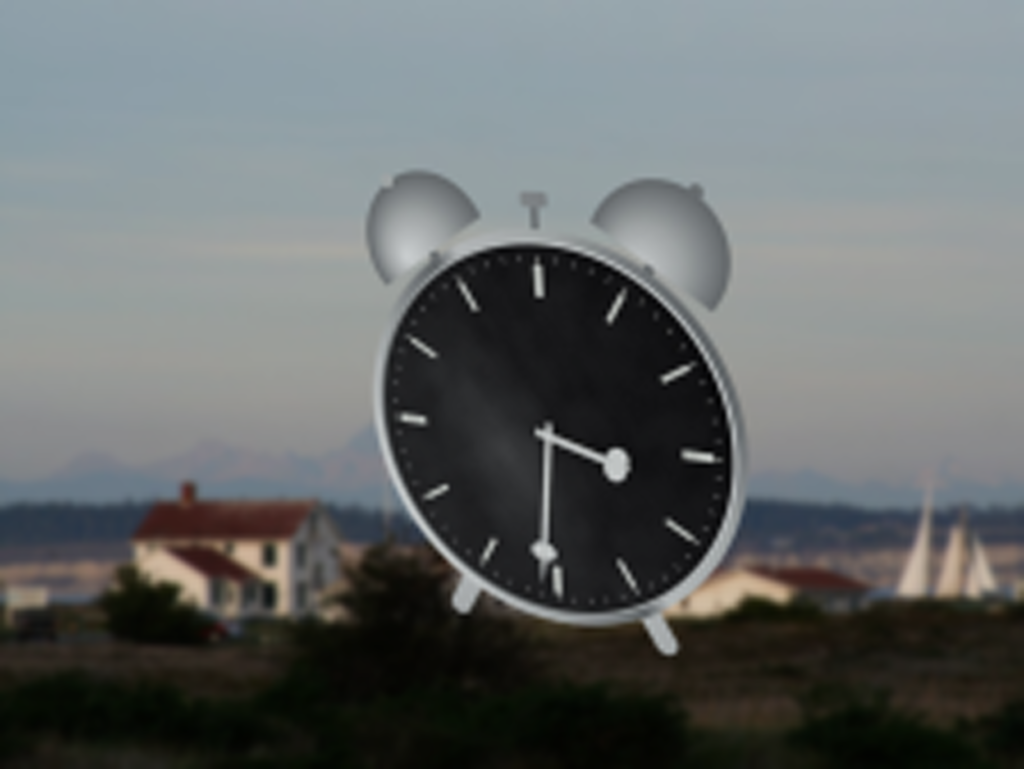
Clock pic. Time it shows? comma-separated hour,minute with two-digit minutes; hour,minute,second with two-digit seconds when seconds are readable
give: 3,31
